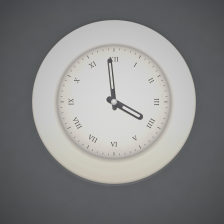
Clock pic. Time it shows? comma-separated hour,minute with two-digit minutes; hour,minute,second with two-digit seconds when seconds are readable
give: 3,59
